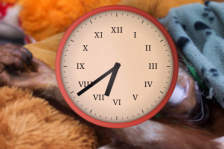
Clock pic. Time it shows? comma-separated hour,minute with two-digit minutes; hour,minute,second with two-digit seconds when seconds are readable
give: 6,39
